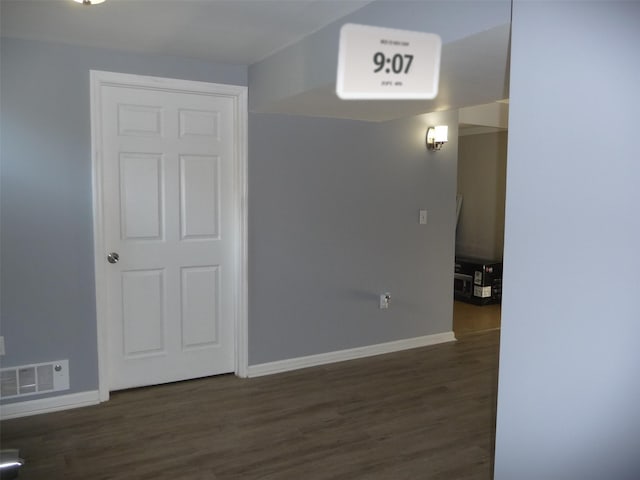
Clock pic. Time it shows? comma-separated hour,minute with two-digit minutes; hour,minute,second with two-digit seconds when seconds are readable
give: 9,07
